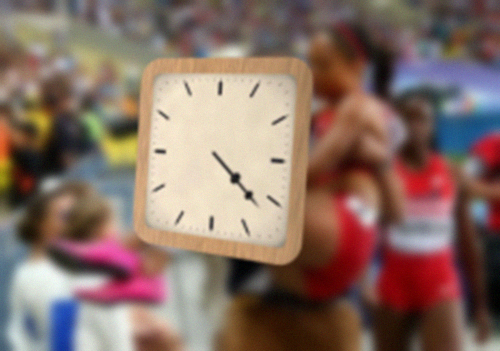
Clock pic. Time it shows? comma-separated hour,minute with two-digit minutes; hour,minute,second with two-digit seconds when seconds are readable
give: 4,22
